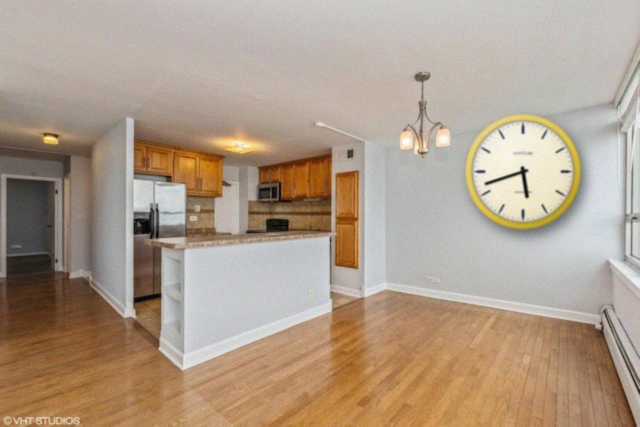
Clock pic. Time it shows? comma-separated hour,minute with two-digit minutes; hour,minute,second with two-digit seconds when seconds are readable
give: 5,42
